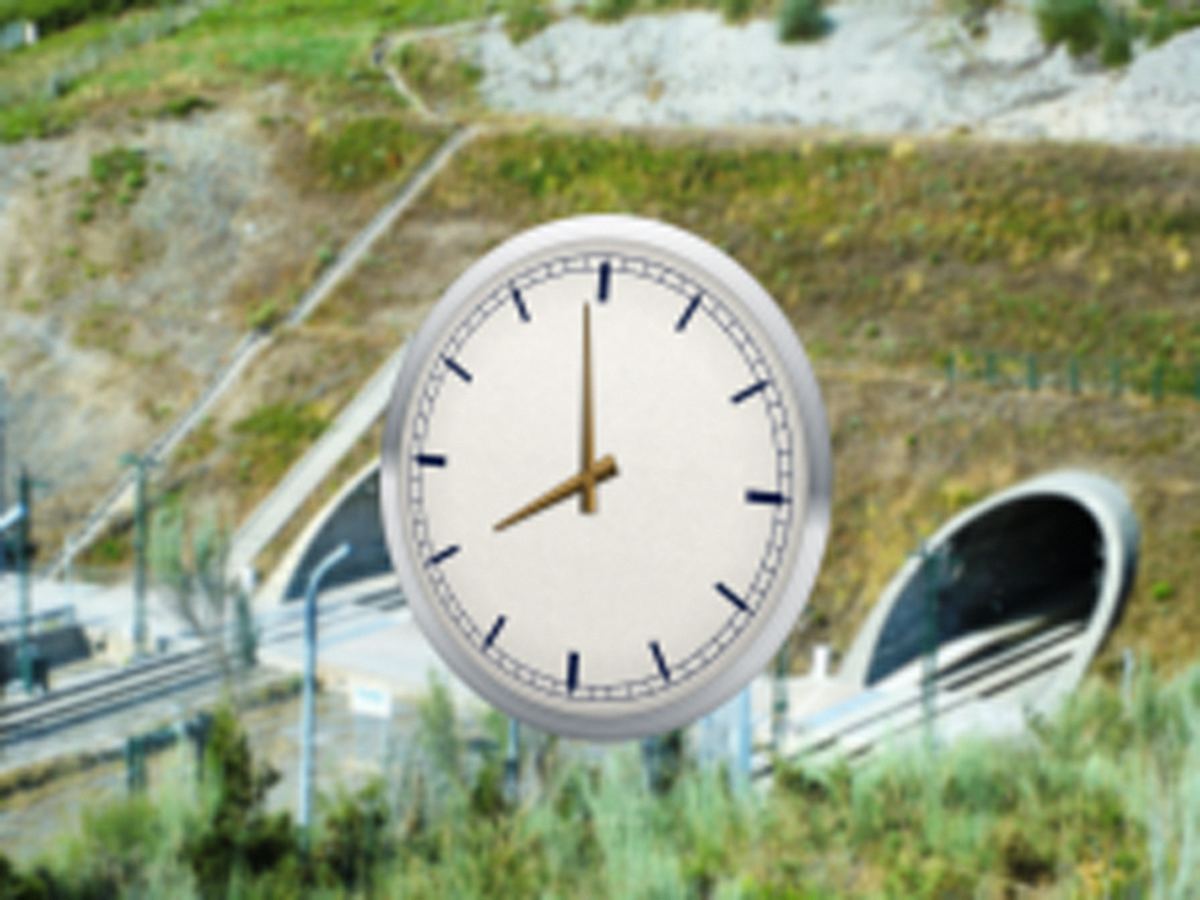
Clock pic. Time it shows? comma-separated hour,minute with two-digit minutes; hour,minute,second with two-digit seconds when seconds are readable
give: 7,59
